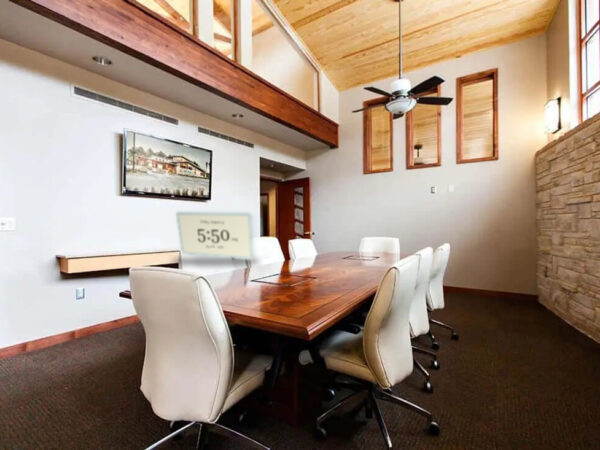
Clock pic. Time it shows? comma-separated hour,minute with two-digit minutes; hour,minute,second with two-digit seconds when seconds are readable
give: 5,50
